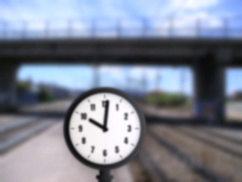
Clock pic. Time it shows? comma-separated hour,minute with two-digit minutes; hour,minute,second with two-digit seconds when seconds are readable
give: 10,01
